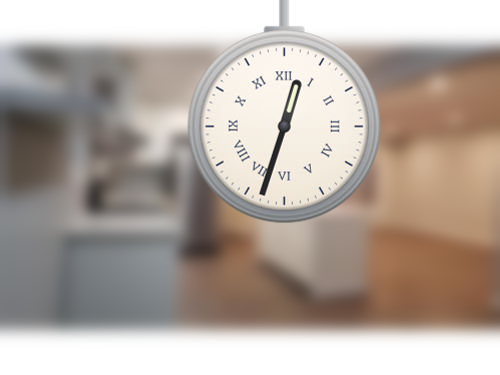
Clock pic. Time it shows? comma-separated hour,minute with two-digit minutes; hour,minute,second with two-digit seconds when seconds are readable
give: 12,33
